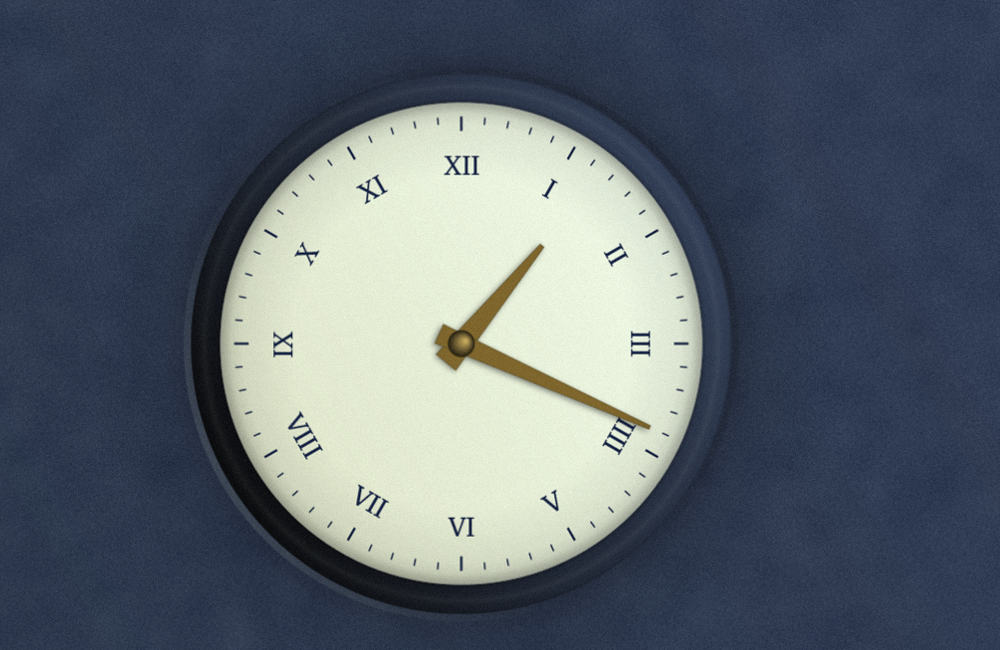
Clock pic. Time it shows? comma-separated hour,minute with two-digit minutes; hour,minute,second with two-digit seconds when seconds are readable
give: 1,19
